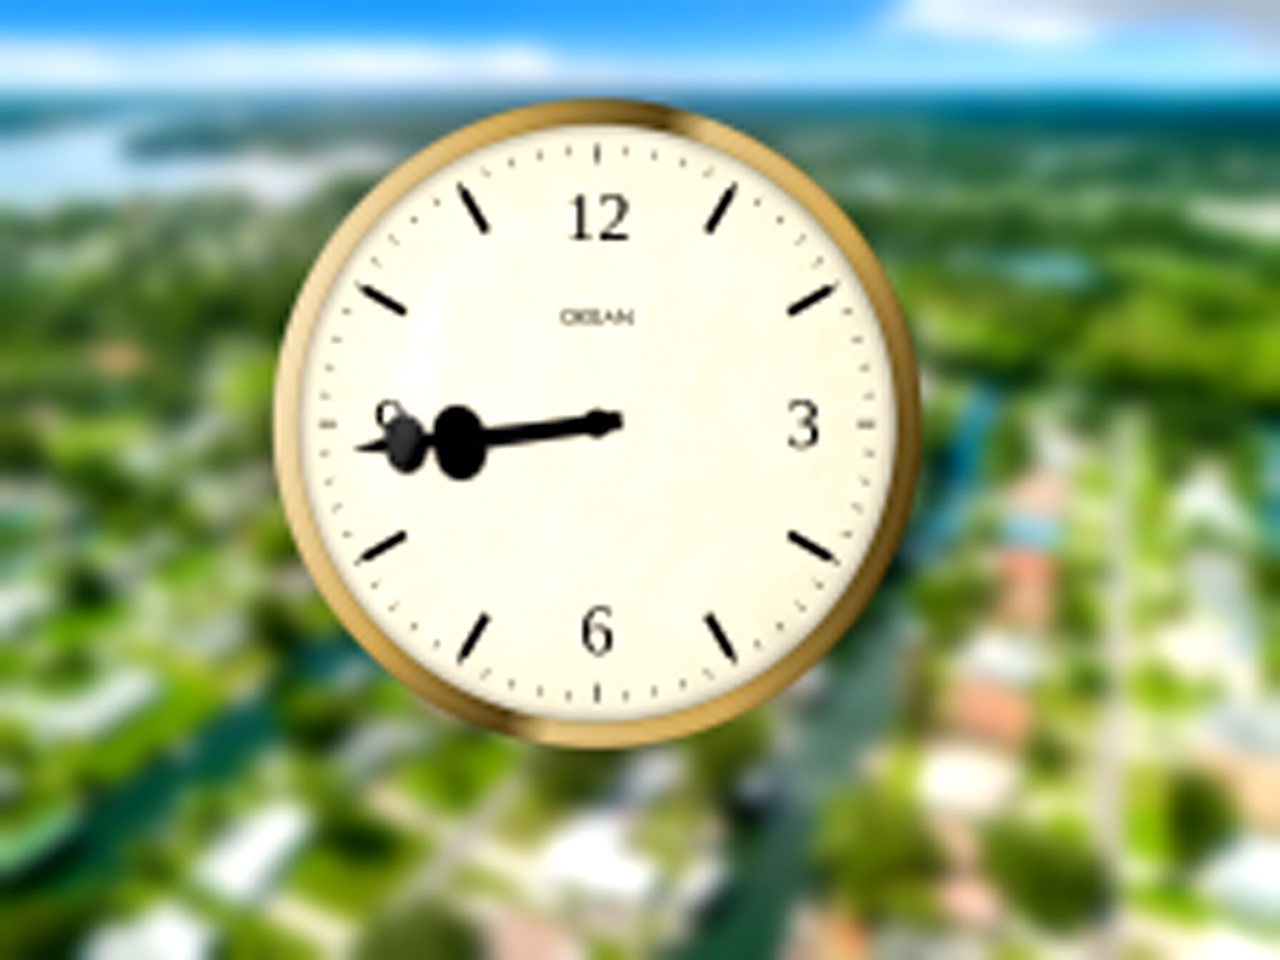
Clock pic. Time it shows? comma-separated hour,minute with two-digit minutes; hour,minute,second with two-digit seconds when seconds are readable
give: 8,44
